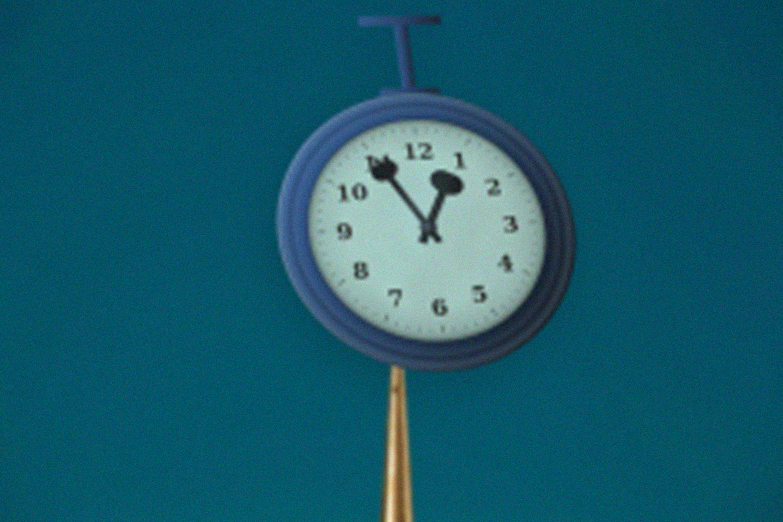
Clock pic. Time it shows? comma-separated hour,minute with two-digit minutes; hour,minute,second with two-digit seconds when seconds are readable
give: 12,55
